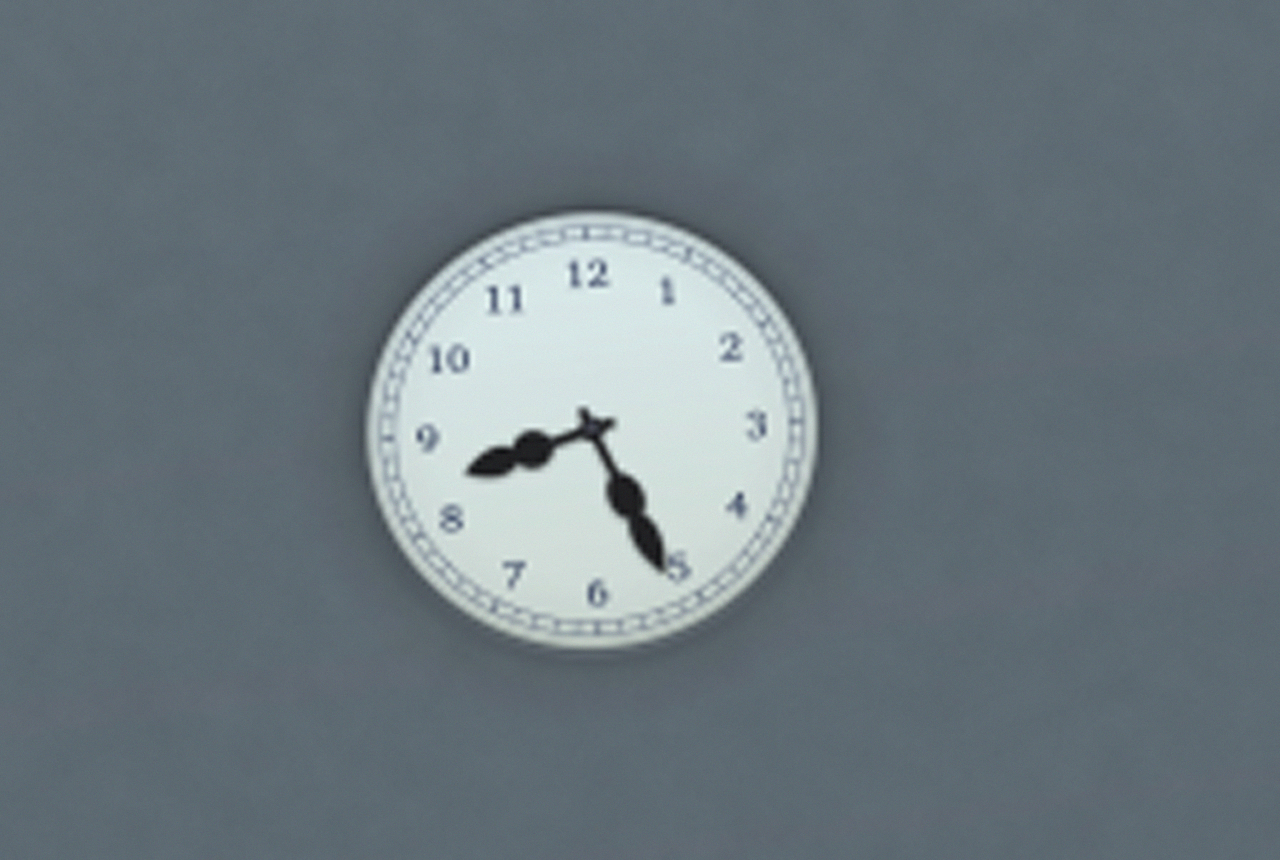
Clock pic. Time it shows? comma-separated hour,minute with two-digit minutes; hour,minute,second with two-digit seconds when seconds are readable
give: 8,26
